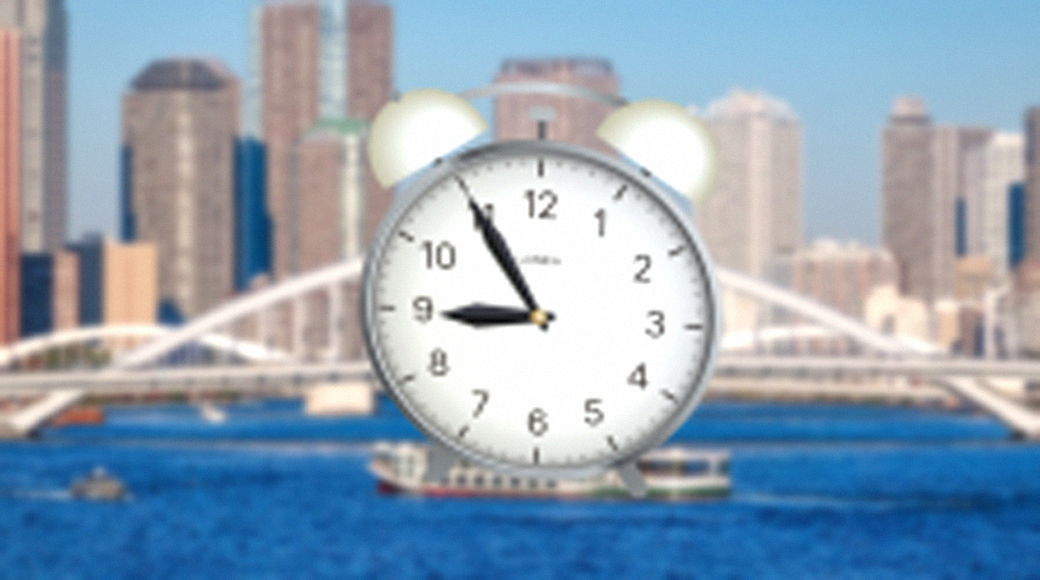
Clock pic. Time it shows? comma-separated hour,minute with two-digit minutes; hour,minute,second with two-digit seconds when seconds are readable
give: 8,55
